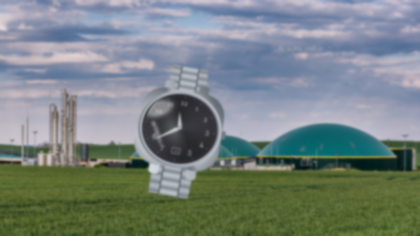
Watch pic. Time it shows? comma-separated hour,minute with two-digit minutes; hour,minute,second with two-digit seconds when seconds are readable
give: 11,39
